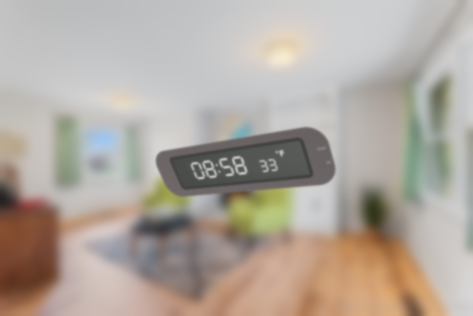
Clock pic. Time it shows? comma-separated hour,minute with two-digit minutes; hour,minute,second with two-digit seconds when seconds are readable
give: 8,58
